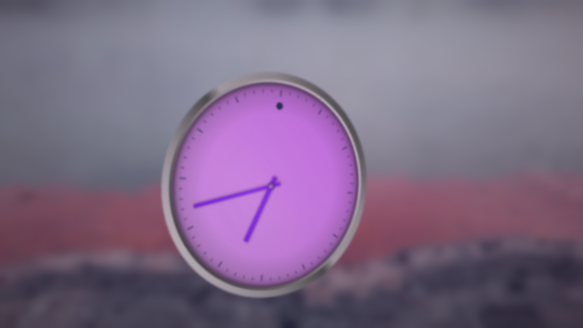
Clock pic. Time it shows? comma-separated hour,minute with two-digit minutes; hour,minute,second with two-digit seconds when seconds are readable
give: 6,42
